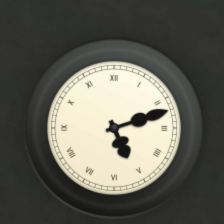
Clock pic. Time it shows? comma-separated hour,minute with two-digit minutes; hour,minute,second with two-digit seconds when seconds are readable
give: 5,12
